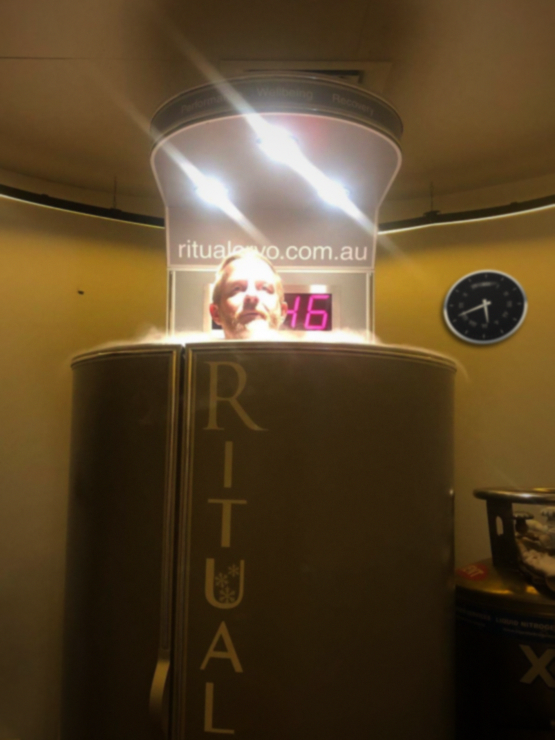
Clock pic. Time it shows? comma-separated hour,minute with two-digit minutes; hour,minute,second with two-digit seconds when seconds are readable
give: 5,41
